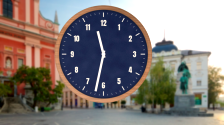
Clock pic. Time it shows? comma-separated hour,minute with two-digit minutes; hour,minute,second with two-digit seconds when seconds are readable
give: 11,32
